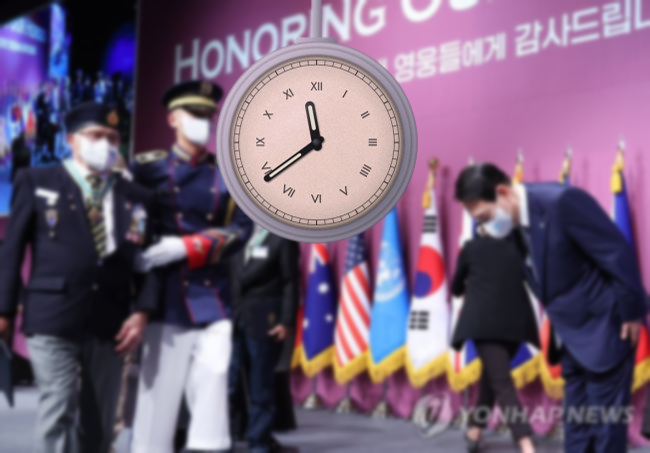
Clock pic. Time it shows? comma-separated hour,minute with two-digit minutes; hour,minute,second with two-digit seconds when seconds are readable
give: 11,39
